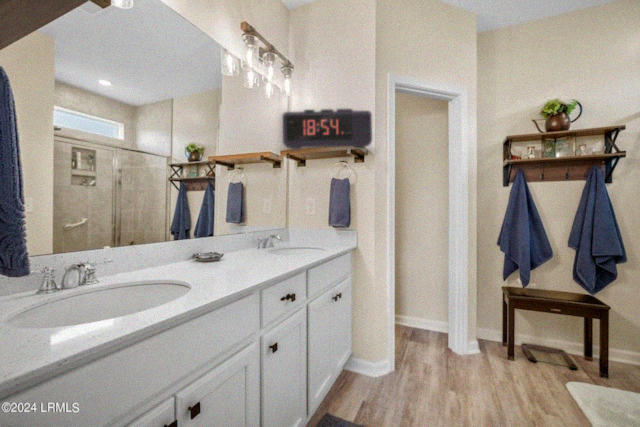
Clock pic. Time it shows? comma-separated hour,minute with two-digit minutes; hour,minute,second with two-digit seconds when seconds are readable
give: 18,54
